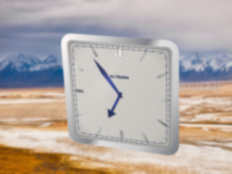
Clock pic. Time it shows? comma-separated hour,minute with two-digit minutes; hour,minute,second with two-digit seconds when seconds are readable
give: 6,54
